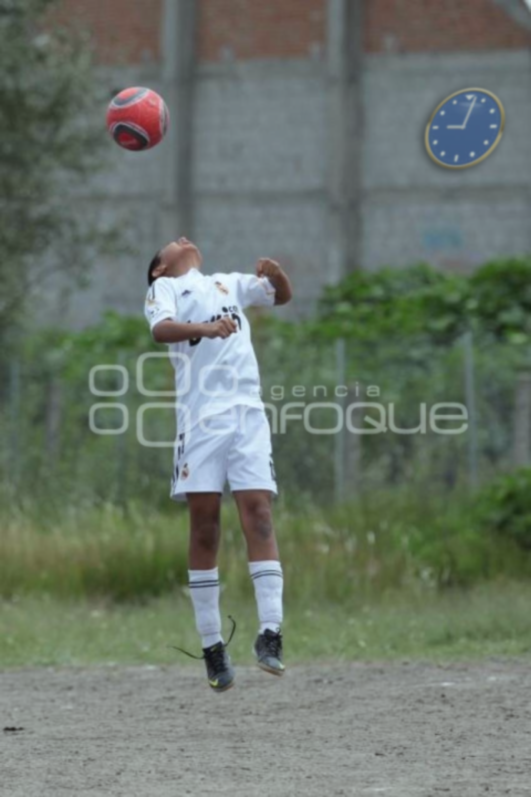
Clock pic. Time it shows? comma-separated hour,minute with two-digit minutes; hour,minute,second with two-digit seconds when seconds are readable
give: 9,02
